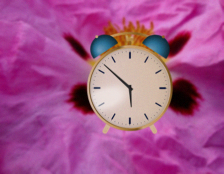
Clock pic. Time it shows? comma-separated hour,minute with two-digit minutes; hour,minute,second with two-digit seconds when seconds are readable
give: 5,52
